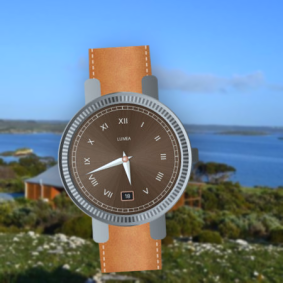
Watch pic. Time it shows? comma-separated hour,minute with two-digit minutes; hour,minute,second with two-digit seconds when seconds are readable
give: 5,42
